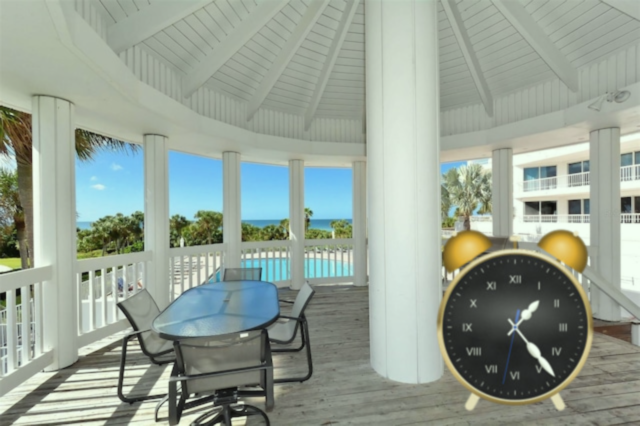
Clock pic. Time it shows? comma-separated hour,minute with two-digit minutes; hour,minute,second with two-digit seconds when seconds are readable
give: 1,23,32
